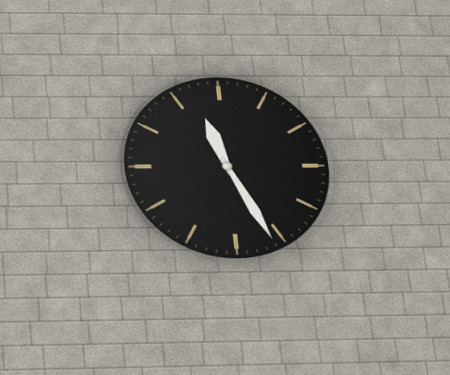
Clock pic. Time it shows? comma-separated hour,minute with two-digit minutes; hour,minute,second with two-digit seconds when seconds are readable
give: 11,26
